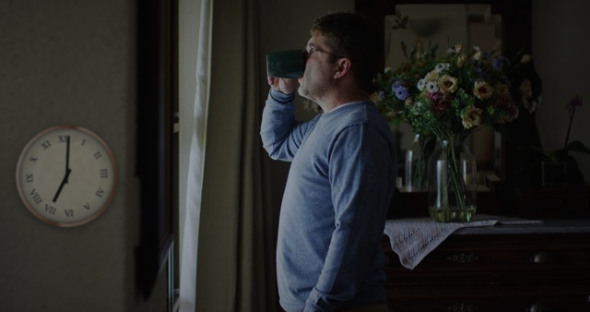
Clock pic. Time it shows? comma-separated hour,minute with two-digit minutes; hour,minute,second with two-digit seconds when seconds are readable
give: 7,01
